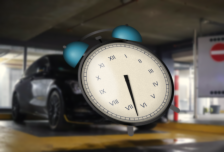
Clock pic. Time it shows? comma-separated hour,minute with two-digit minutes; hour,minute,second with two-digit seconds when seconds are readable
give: 6,33
